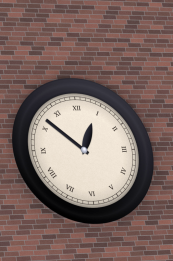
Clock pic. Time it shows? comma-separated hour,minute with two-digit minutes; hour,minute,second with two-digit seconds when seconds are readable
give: 12,52
